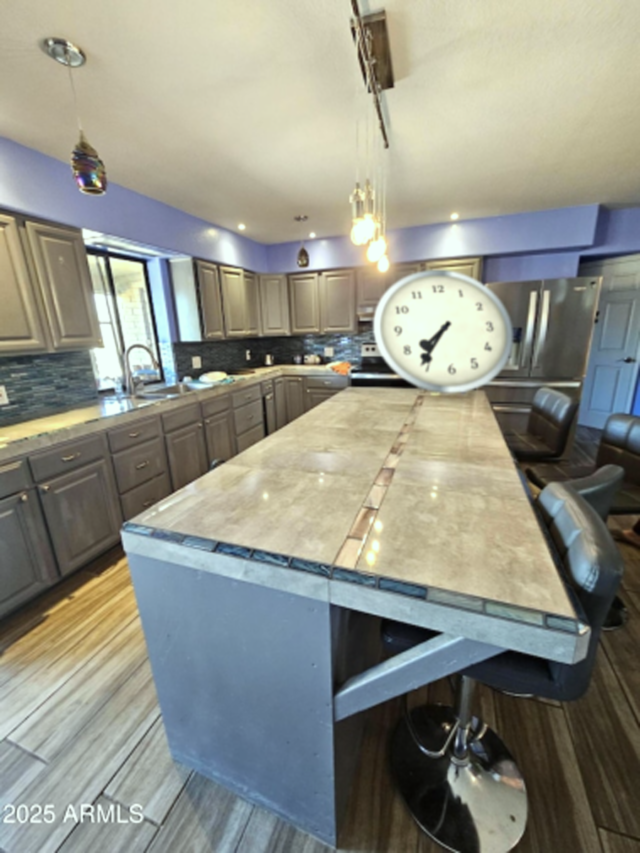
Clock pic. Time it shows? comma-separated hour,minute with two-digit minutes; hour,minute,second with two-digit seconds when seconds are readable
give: 7,36
